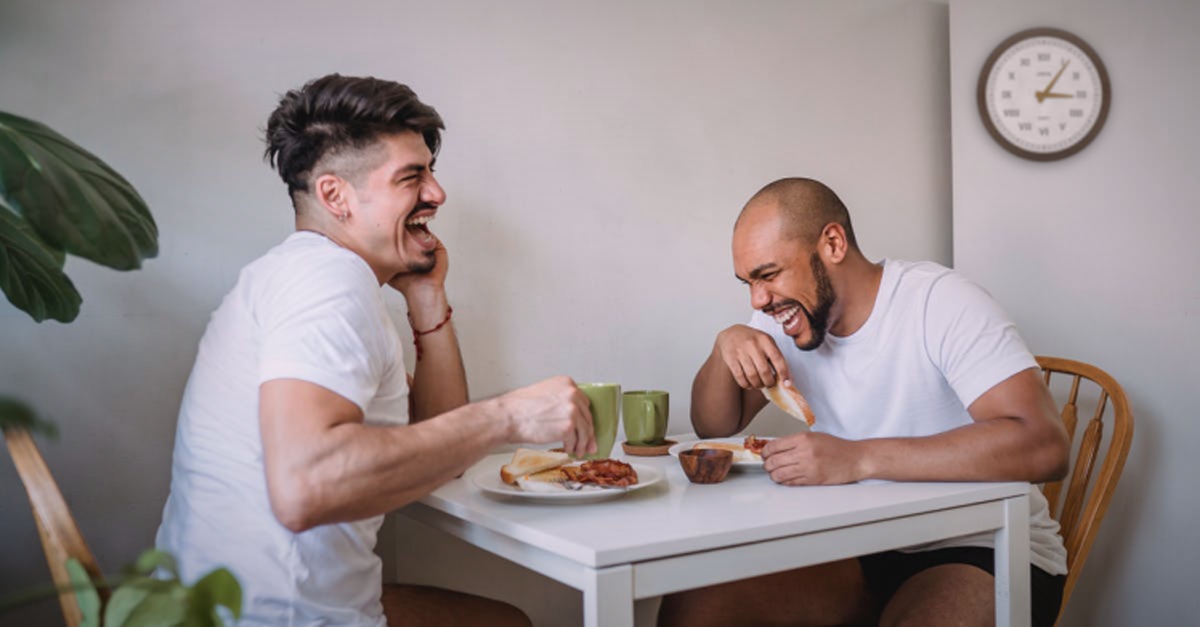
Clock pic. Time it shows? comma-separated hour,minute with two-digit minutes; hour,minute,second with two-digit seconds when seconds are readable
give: 3,06
